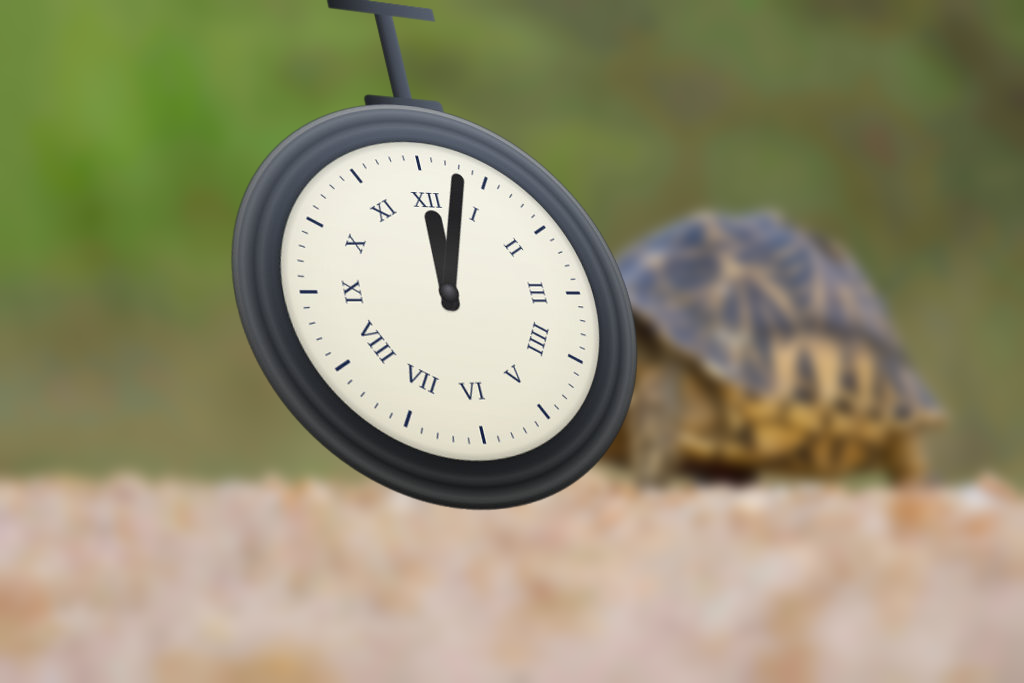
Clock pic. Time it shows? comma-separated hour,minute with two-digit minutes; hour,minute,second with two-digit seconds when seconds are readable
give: 12,03
